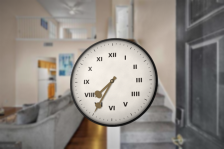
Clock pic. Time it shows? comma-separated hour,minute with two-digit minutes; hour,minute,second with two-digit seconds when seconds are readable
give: 7,35
